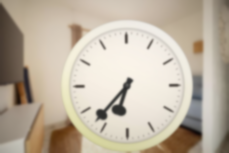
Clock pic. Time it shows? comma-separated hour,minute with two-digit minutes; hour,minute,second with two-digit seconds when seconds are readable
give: 6,37
